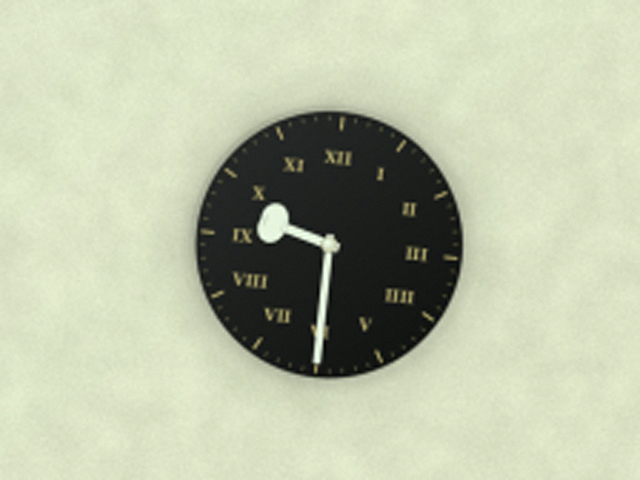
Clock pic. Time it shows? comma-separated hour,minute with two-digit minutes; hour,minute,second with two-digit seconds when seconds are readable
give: 9,30
